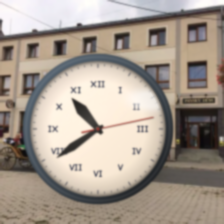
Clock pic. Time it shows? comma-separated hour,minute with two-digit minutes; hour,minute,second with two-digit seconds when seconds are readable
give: 10,39,13
